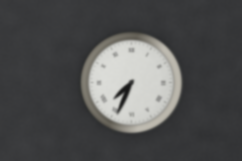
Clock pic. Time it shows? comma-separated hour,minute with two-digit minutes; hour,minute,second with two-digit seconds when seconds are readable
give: 7,34
